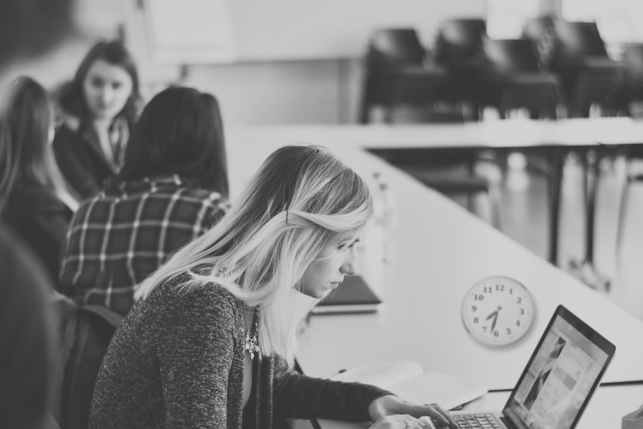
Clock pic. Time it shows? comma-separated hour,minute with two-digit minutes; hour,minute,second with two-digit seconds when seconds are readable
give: 7,32
